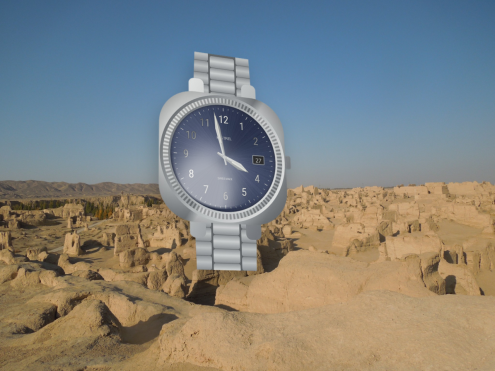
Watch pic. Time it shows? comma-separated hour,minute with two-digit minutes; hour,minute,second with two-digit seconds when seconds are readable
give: 3,58
